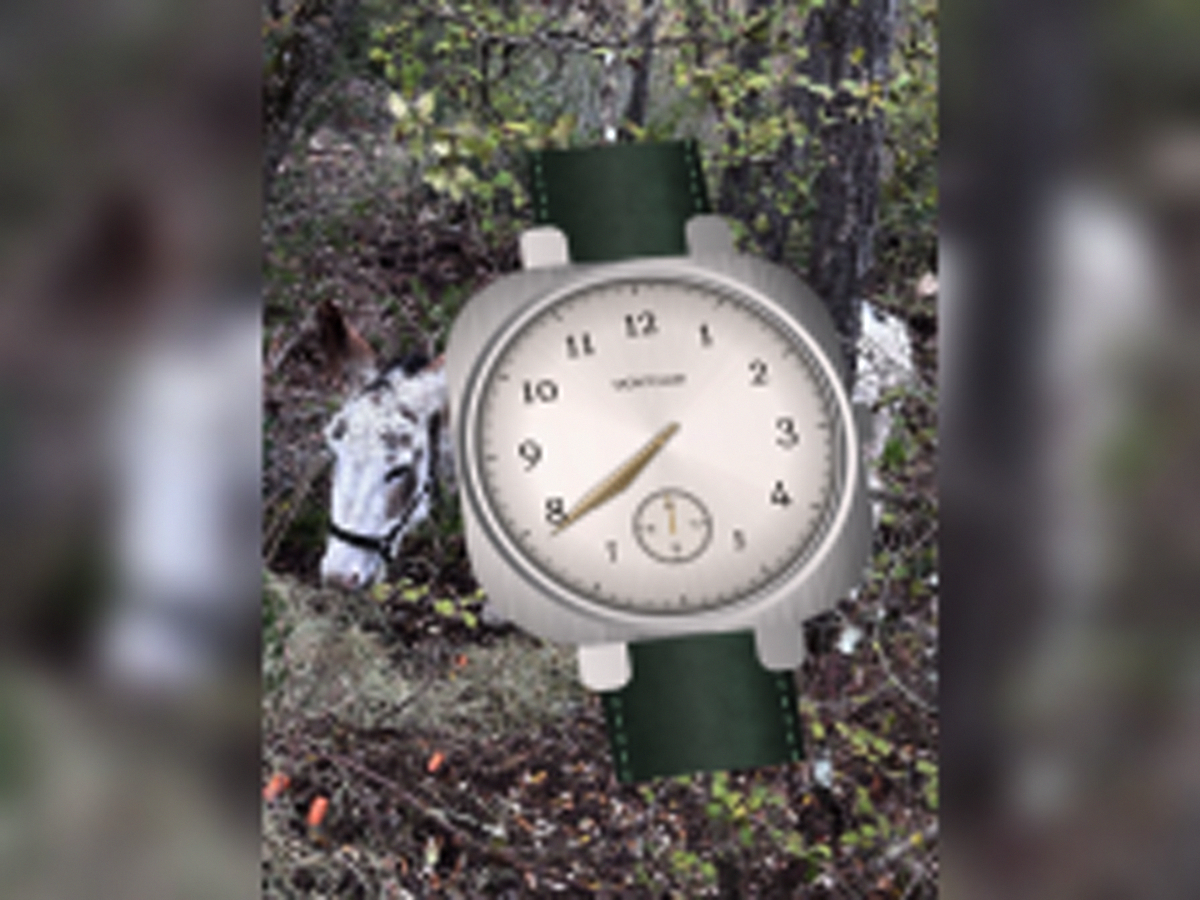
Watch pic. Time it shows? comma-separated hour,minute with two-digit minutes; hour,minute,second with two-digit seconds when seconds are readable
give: 7,39
